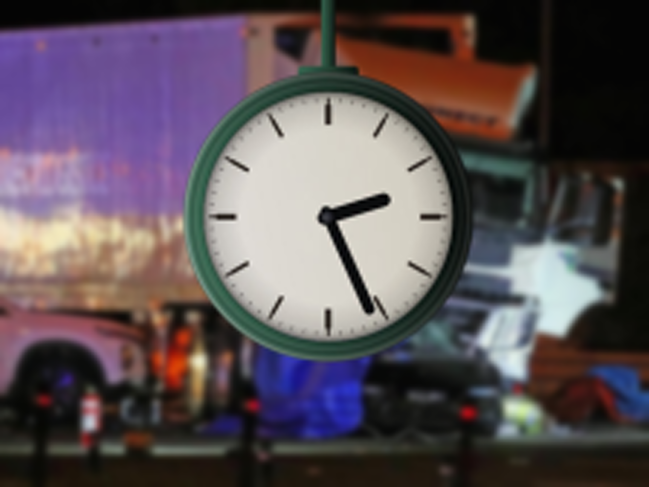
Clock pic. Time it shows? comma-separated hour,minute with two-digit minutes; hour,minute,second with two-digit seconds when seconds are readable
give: 2,26
